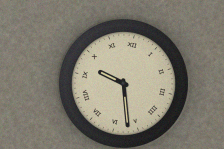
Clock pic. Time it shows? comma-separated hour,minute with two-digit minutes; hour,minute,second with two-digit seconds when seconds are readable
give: 9,27
